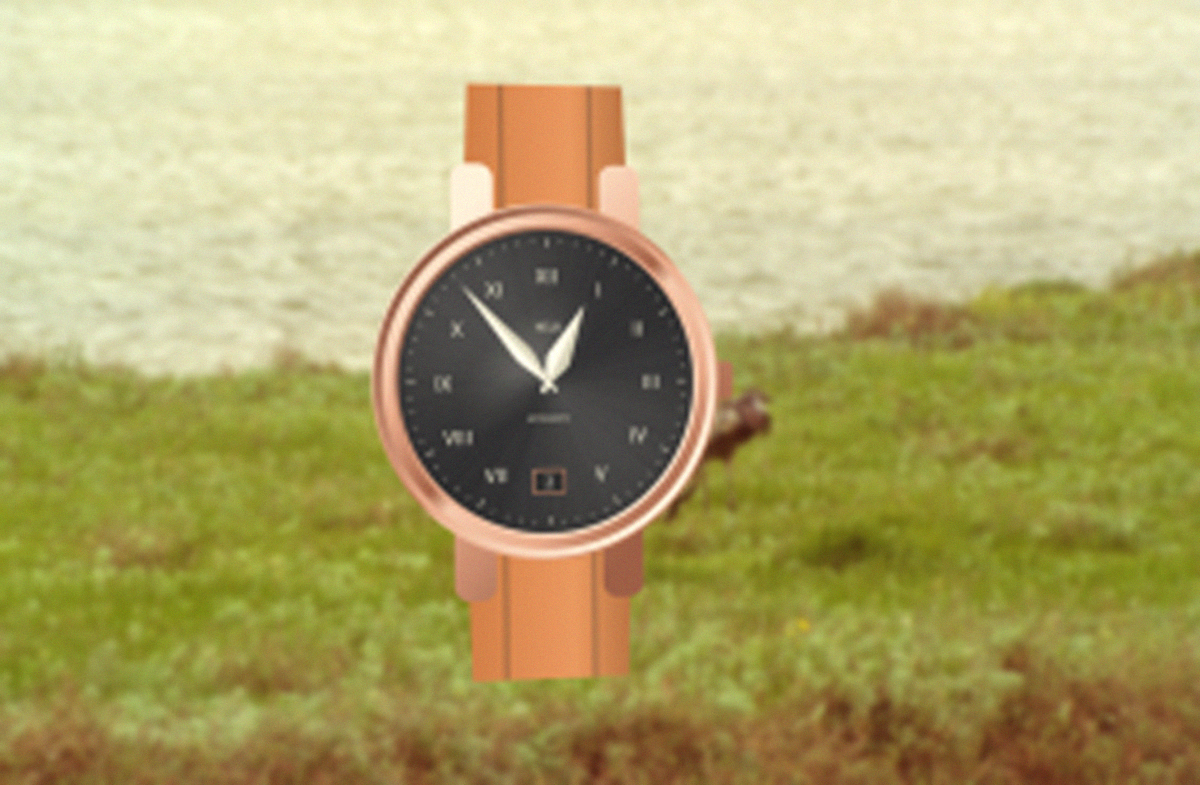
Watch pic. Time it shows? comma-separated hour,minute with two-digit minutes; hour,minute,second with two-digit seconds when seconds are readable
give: 12,53
